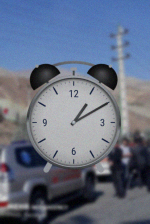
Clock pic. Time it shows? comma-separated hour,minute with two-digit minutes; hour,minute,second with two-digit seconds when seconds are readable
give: 1,10
